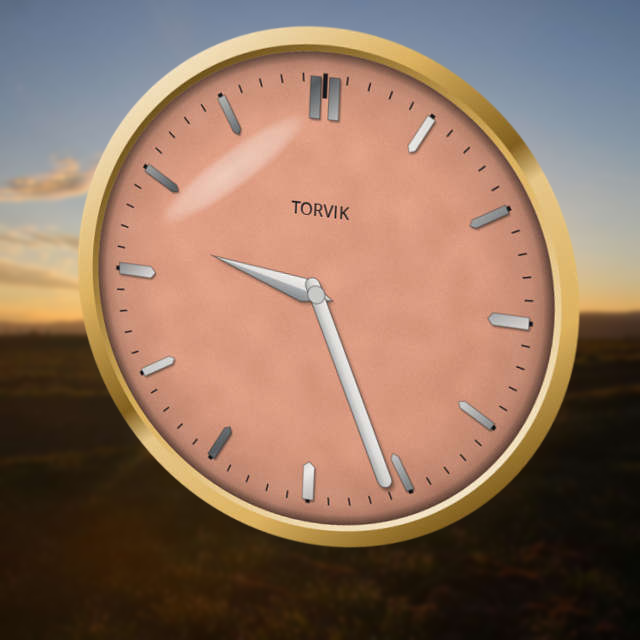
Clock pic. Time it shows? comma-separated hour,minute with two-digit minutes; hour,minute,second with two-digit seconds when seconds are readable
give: 9,26
